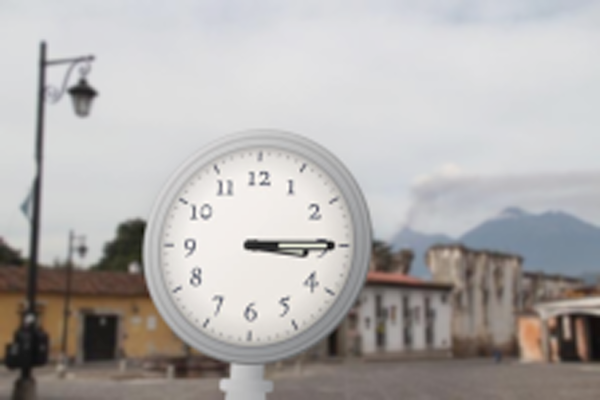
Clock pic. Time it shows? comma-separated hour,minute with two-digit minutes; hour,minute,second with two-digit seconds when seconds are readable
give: 3,15
